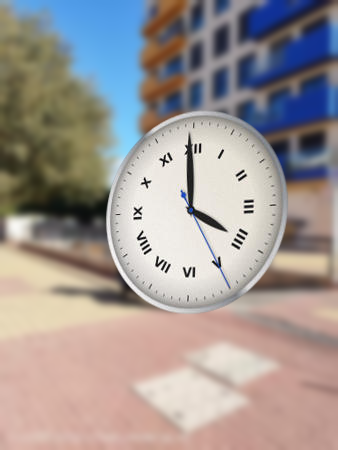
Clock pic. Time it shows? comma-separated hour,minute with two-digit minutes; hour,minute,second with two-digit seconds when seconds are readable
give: 3,59,25
